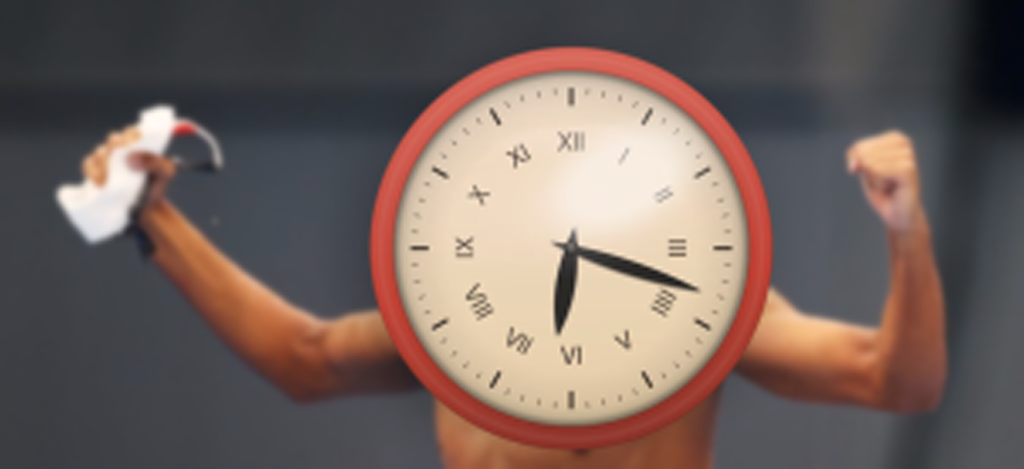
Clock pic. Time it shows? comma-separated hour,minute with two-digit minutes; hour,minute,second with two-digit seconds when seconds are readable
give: 6,18
